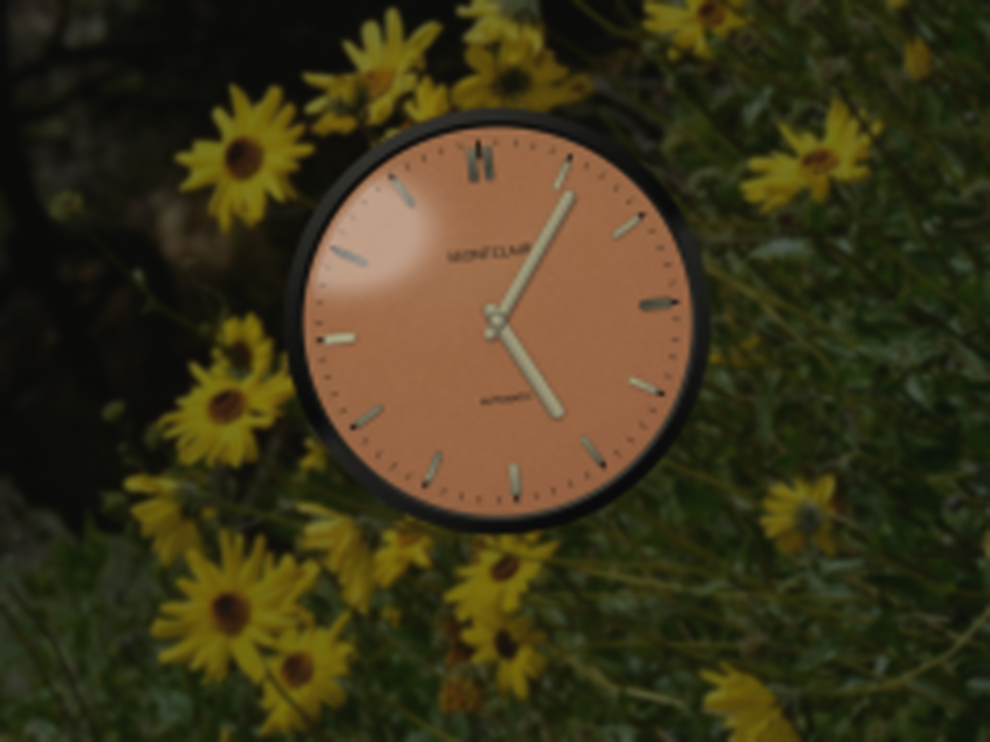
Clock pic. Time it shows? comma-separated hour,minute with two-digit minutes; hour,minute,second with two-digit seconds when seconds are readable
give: 5,06
